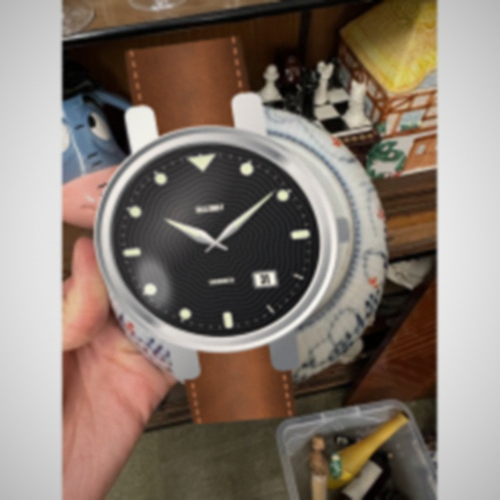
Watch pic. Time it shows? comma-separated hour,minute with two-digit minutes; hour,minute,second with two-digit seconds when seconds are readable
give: 10,09
